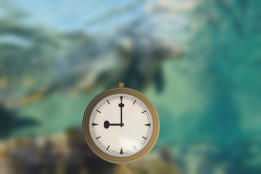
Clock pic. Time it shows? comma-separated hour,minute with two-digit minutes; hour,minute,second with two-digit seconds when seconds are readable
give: 9,00
